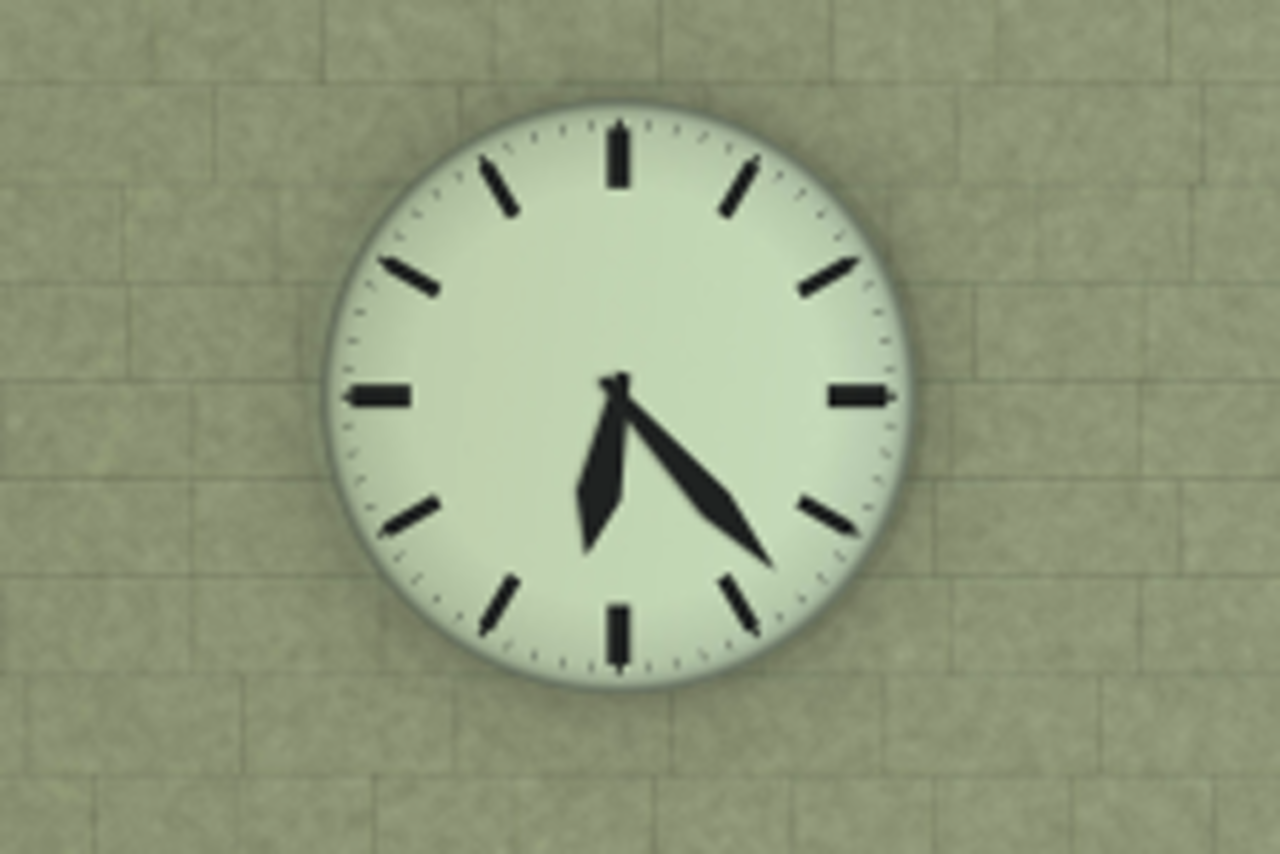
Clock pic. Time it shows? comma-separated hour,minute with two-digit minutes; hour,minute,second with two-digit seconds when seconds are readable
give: 6,23
